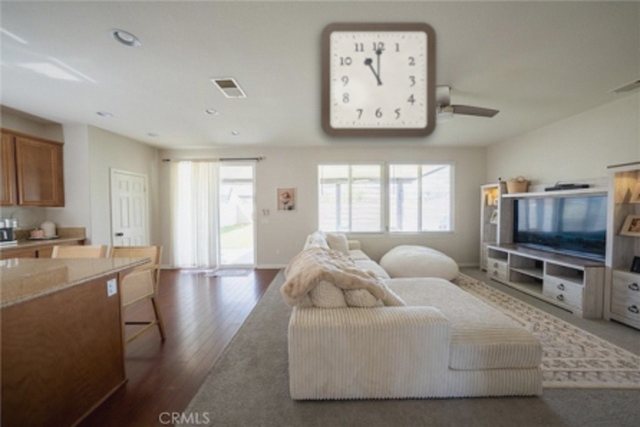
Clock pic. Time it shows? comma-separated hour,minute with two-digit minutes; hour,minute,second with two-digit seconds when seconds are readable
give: 11,00
